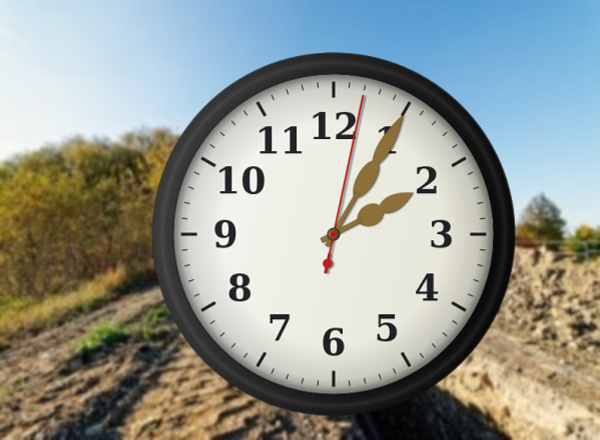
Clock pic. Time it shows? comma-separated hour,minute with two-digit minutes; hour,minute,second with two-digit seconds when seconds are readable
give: 2,05,02
